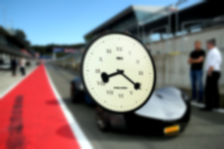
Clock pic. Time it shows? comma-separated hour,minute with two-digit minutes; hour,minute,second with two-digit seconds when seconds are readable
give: 8,21
